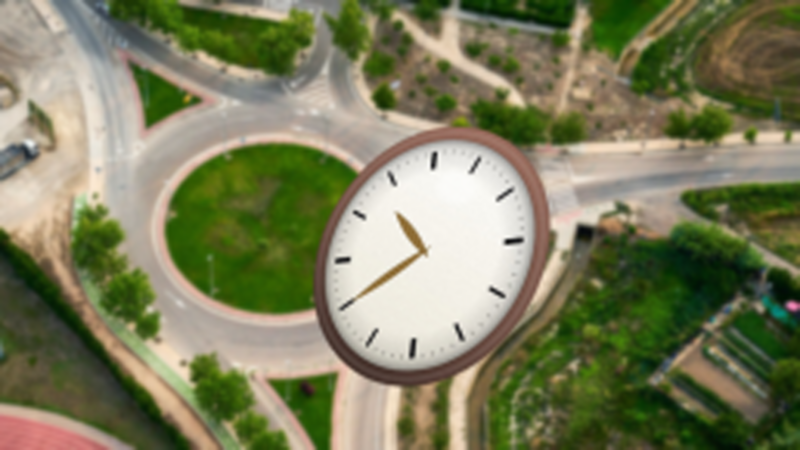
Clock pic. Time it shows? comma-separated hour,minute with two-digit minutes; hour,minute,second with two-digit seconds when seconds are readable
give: 10,40
